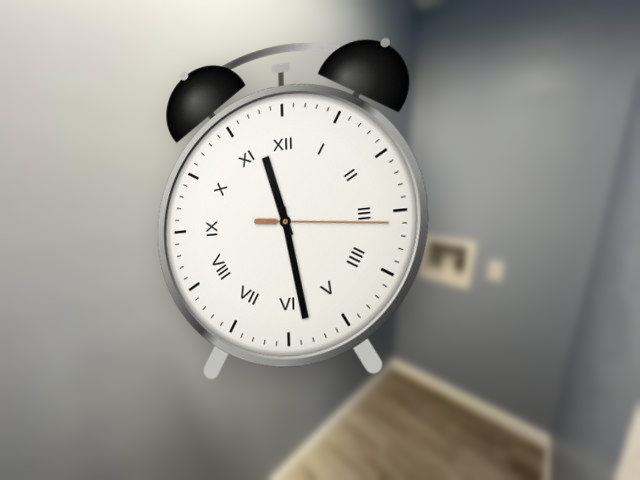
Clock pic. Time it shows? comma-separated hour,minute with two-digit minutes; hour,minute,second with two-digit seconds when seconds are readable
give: 11,28,16
